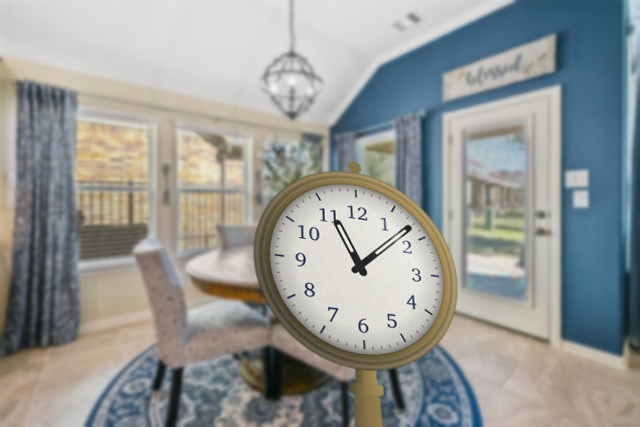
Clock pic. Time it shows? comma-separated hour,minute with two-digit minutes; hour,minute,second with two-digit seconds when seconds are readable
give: 11,08
